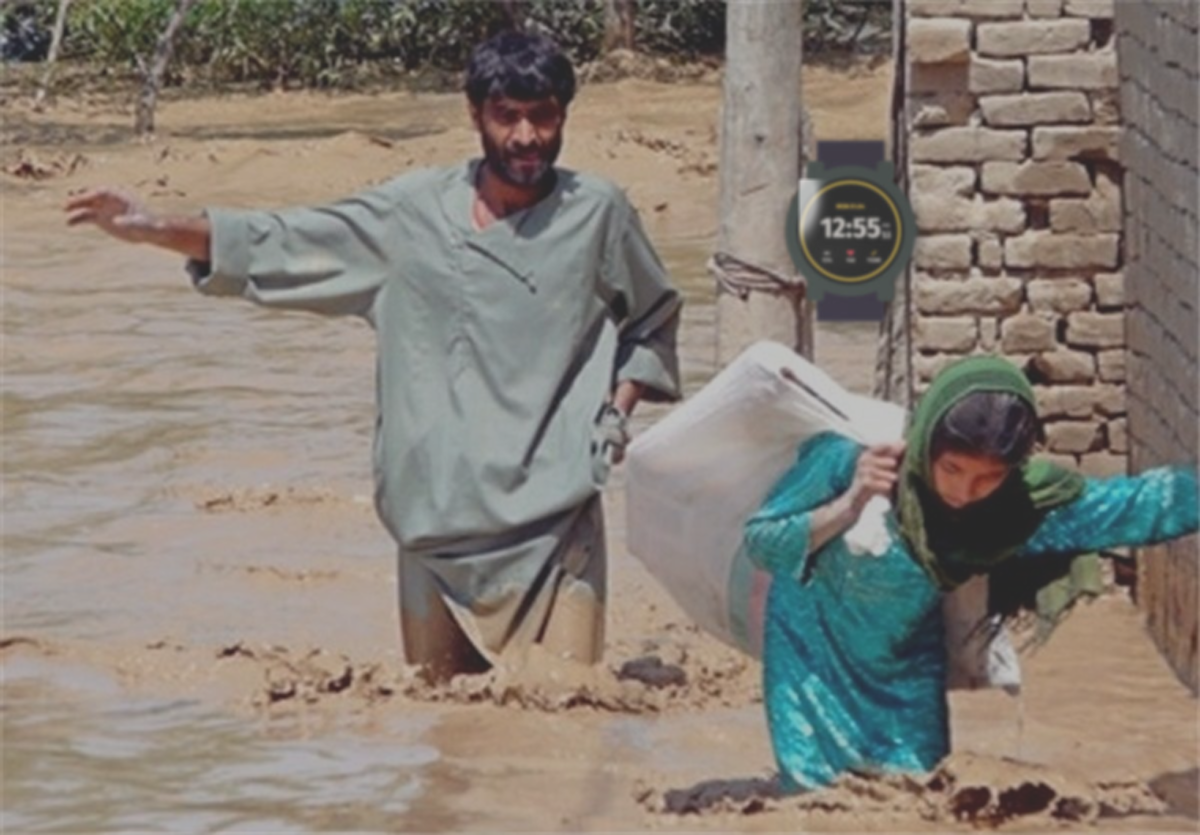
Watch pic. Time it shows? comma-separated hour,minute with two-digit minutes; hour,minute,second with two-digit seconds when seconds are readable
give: 12,55
